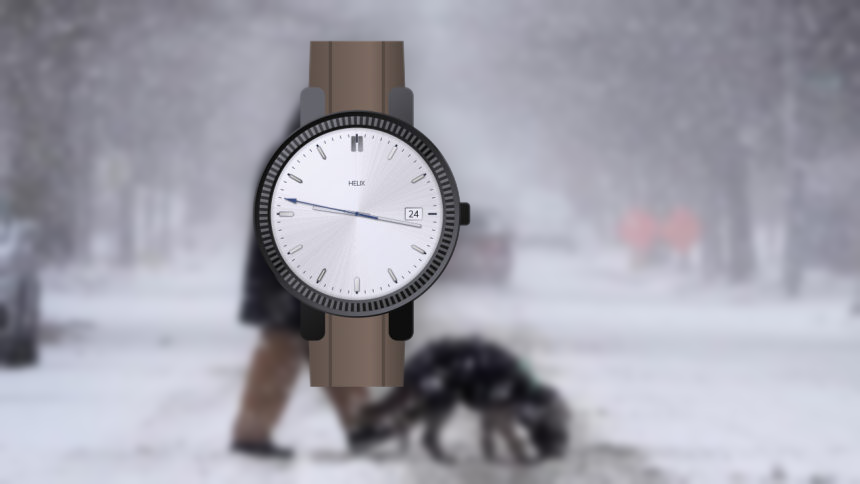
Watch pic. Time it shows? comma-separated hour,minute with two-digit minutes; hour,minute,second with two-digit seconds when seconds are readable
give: 9,16,47
